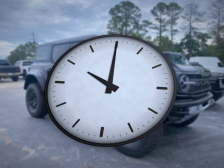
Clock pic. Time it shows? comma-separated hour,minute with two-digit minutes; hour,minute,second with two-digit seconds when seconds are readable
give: 10,00
